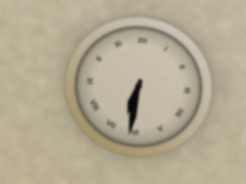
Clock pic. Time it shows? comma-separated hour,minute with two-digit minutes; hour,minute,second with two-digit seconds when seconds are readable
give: 6,31
